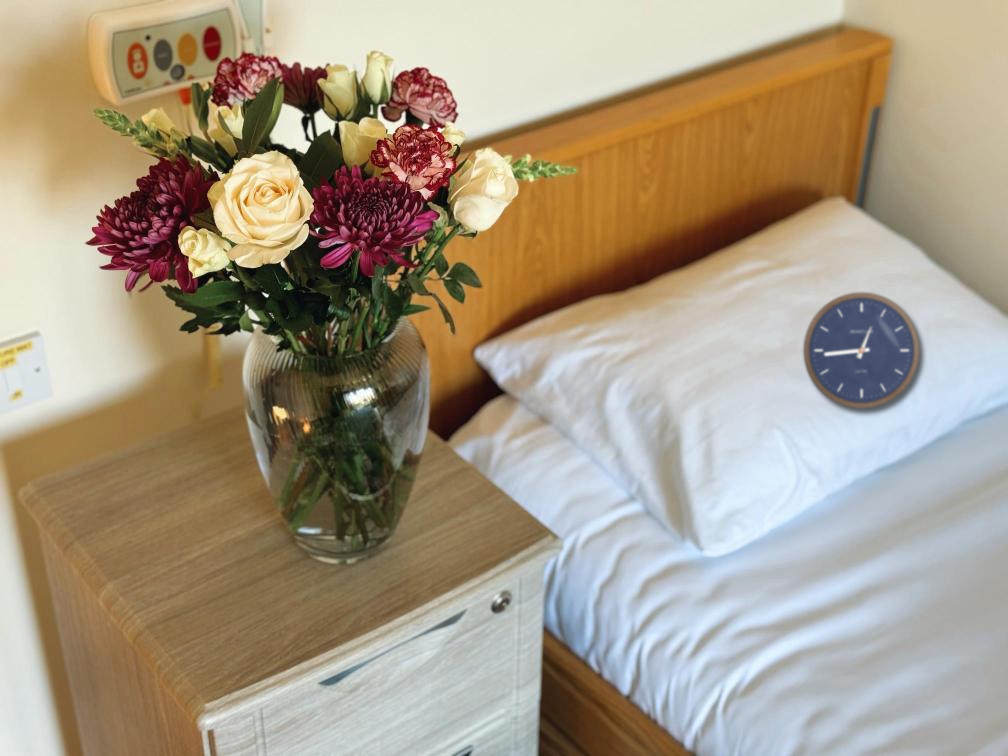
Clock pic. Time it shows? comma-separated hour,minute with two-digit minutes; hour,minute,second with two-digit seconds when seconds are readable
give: 12,44
